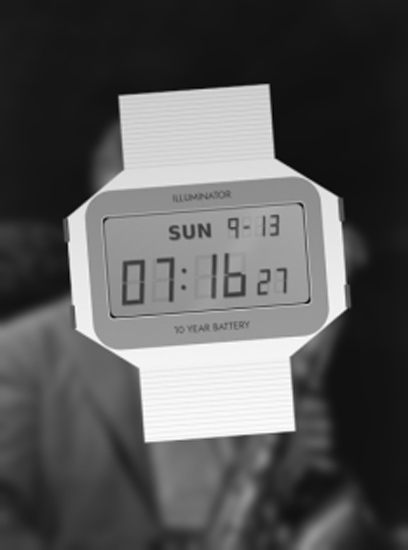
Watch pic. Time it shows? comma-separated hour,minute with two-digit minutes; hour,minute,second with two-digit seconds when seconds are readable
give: 7,16,27
